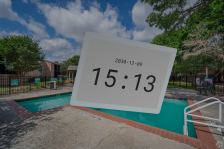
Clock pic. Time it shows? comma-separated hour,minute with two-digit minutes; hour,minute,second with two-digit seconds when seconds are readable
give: 15,13
